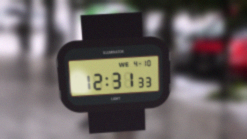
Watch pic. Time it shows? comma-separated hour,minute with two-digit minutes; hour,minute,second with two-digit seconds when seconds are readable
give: 12,31,33
